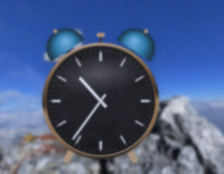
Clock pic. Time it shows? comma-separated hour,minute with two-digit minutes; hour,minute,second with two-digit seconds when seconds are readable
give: 10,36
